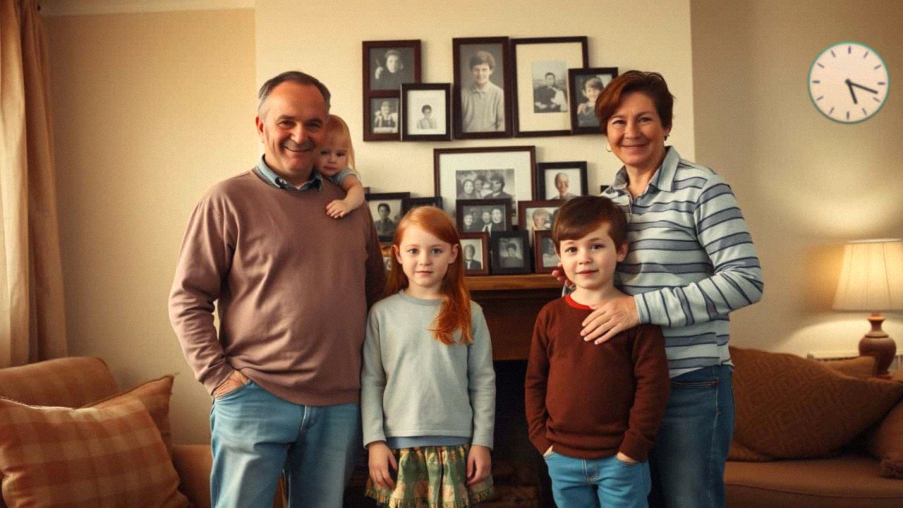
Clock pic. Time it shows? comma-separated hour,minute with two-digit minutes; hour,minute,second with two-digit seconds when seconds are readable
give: 5,18
